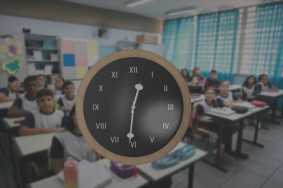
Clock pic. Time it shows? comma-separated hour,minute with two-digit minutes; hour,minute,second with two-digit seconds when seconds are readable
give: 12,31
